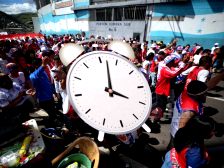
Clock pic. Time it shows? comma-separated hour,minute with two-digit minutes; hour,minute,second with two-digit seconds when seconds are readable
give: 4,02
